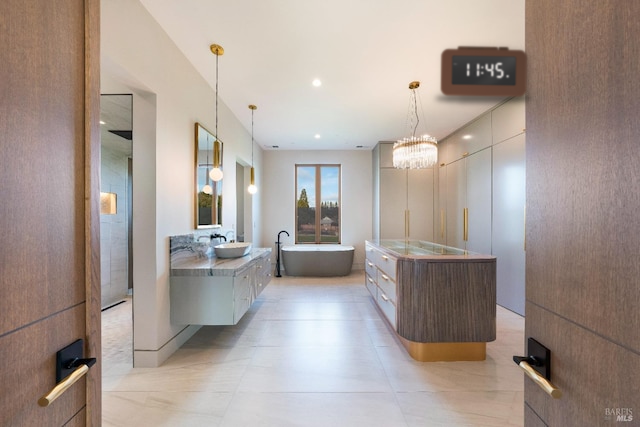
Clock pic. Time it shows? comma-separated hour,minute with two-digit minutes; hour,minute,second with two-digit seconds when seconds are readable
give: 11,45
